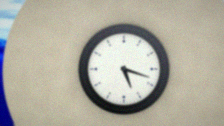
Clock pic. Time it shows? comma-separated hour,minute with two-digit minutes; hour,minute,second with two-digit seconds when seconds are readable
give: 5,18
